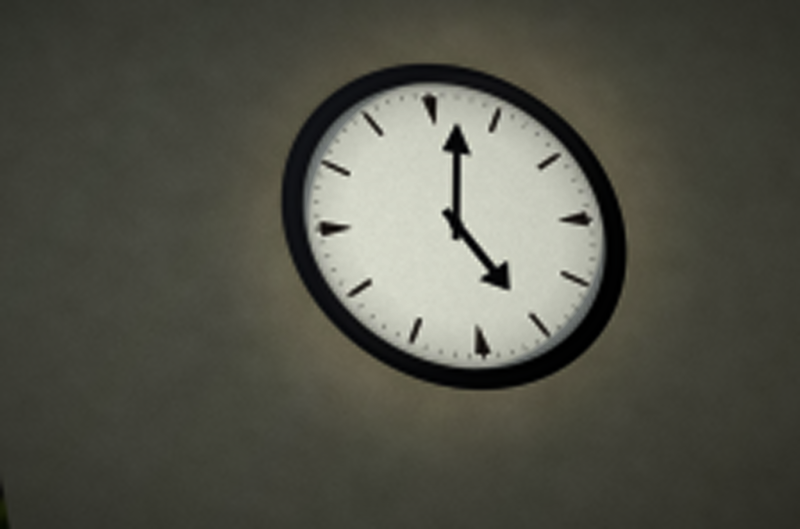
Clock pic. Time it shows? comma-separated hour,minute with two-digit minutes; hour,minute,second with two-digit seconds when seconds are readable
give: 5,02
